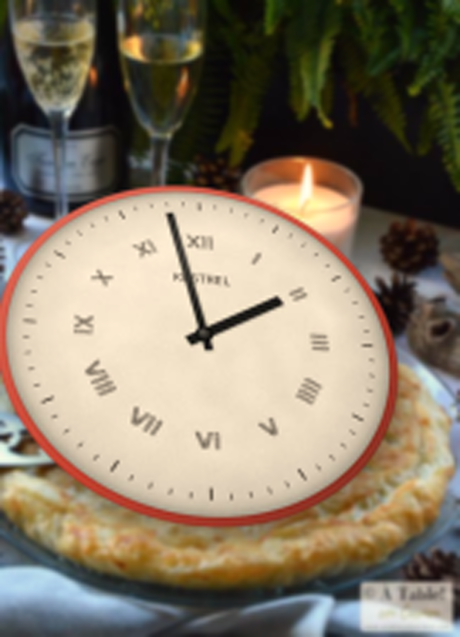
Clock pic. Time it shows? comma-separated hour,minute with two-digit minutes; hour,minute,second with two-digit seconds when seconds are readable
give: 1,58
